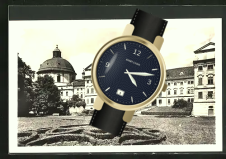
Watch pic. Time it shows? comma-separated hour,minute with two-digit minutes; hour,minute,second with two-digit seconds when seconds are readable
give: 4,12
